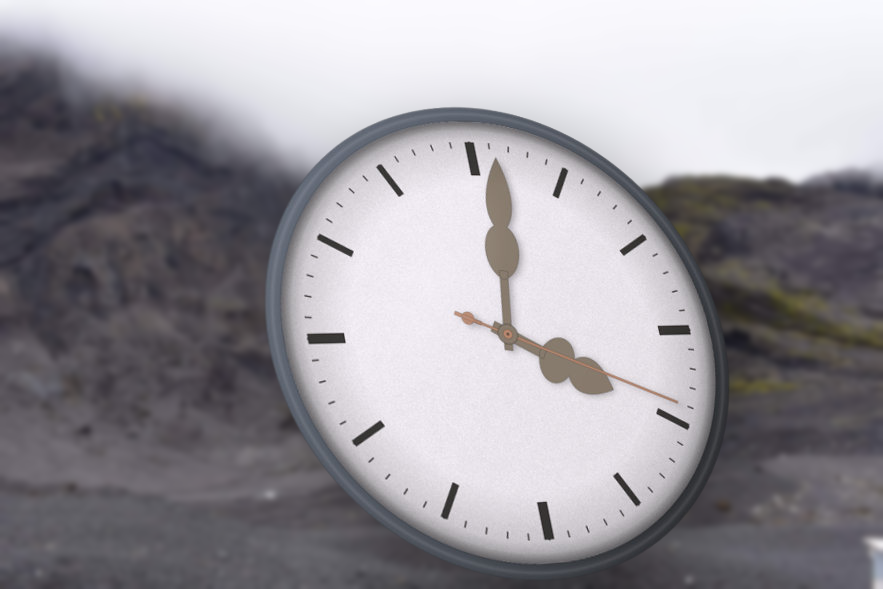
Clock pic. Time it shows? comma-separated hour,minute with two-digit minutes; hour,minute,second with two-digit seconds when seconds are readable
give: 4,01,19
